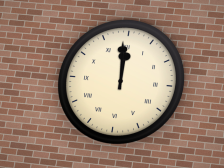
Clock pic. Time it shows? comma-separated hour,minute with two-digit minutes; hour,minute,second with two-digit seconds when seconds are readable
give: 11,59
